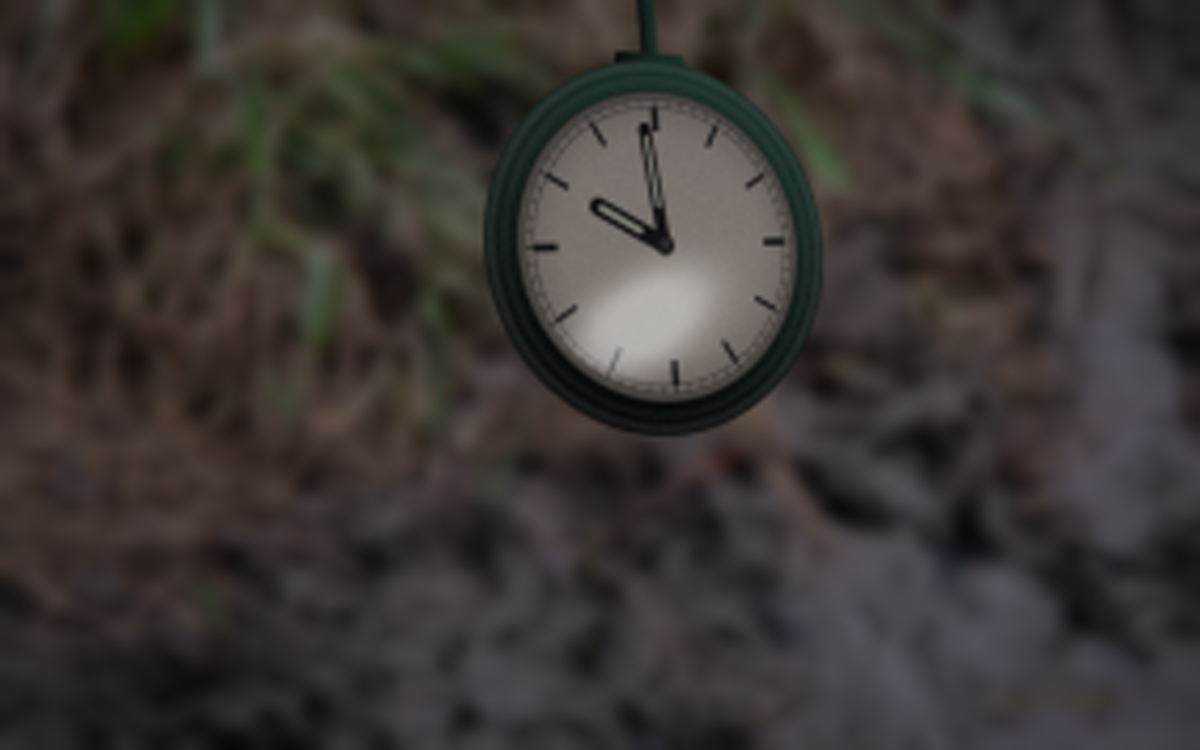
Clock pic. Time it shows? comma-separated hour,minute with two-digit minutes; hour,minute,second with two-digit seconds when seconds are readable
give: 9,59
